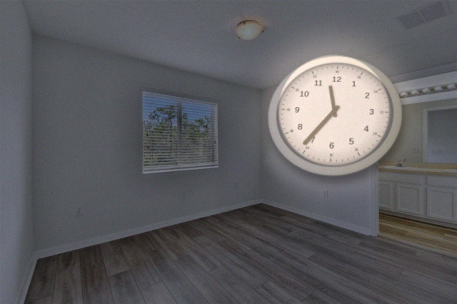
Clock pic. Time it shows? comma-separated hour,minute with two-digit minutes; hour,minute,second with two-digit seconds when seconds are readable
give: 11,36
